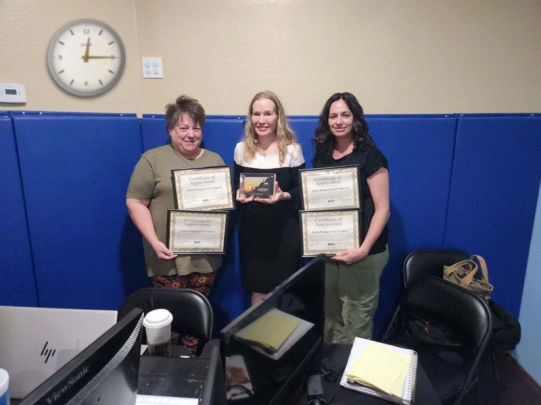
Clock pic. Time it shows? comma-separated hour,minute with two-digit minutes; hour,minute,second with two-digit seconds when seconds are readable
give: 12,15
